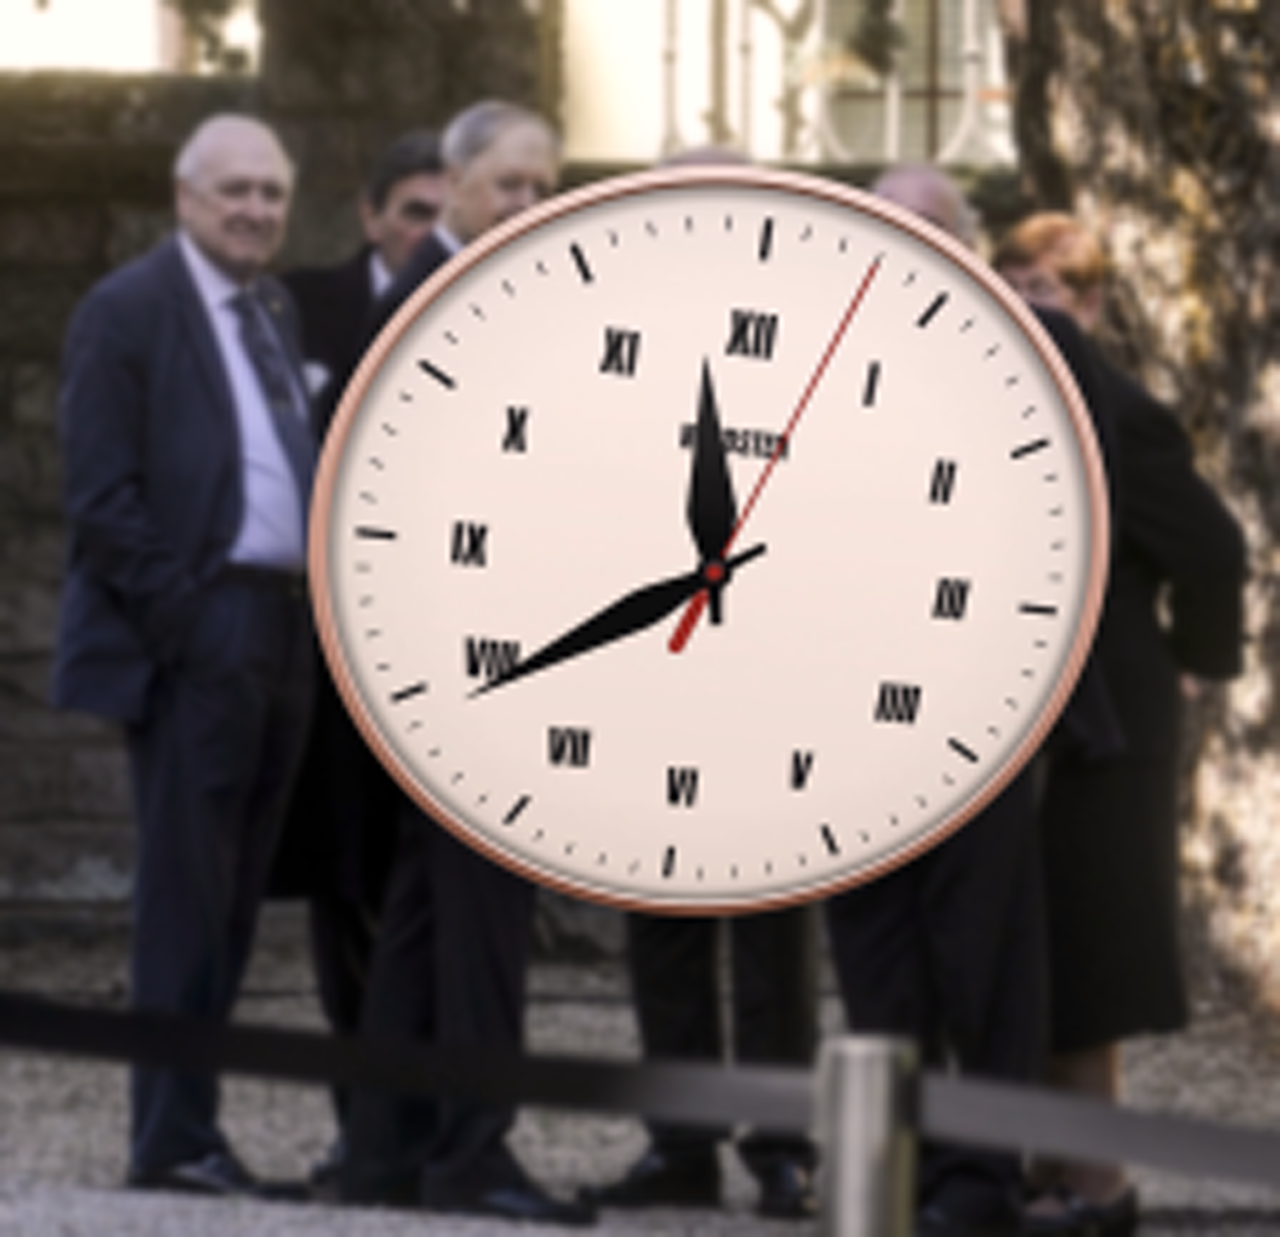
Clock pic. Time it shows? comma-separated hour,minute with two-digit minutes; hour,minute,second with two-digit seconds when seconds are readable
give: 11,39,03
